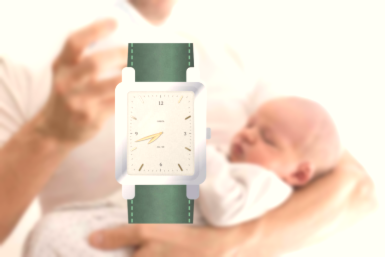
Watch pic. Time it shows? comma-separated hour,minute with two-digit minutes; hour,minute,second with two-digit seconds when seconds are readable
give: 7,42
